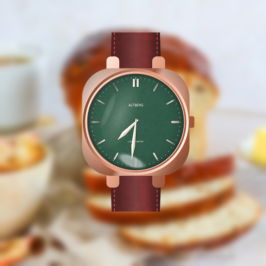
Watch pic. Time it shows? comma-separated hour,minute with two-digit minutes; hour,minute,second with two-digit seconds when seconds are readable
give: 7,31
